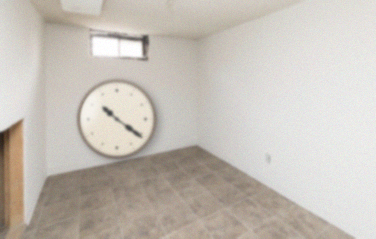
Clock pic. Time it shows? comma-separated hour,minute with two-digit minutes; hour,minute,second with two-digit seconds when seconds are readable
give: 10,21
